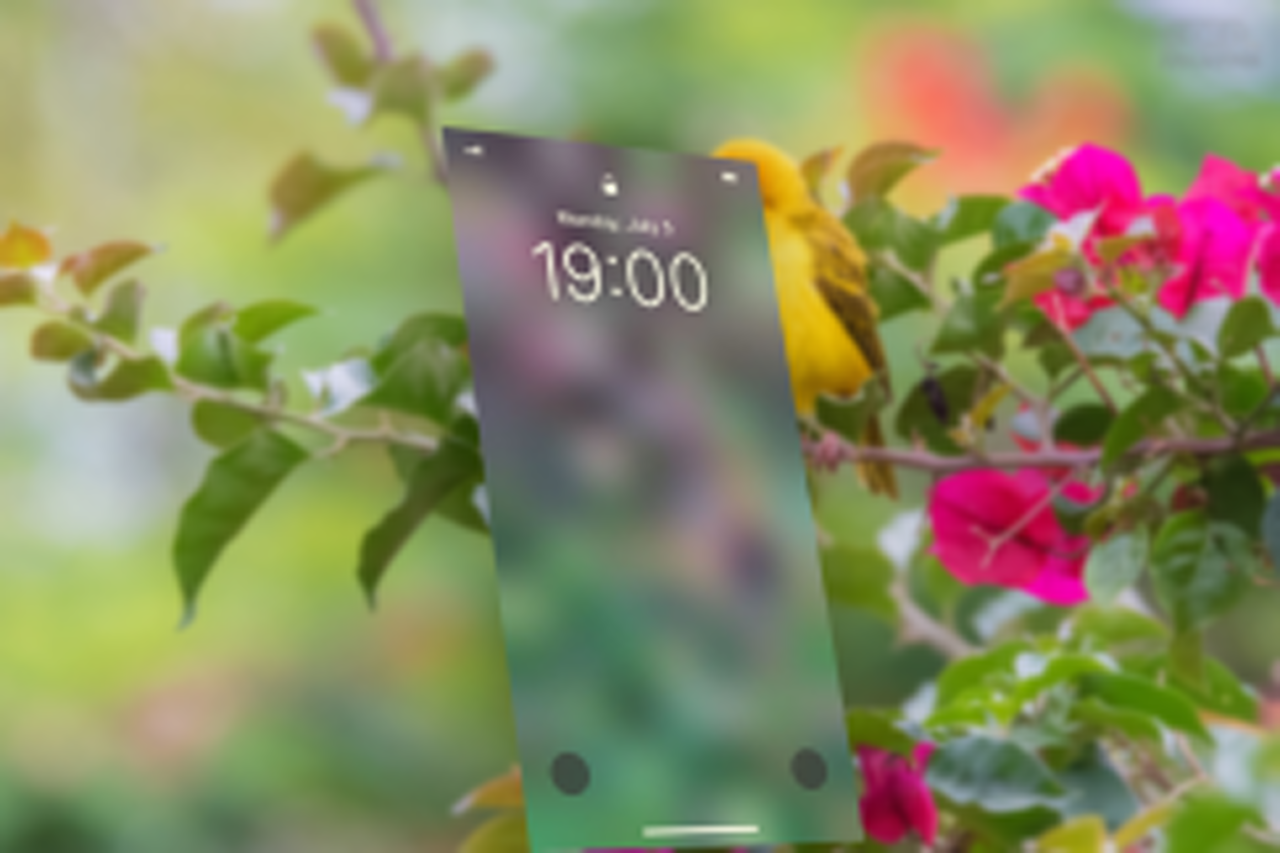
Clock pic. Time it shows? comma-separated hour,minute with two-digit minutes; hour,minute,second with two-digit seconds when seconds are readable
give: 19,00
